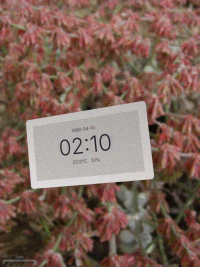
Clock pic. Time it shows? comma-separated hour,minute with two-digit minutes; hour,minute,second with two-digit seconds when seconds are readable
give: 2,10
